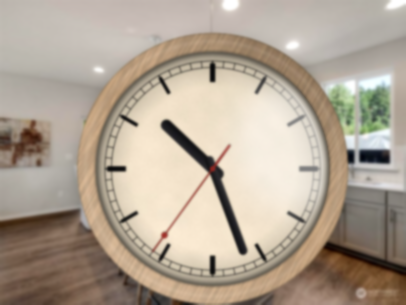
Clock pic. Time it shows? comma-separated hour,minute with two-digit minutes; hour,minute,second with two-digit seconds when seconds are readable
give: 10,26,36
